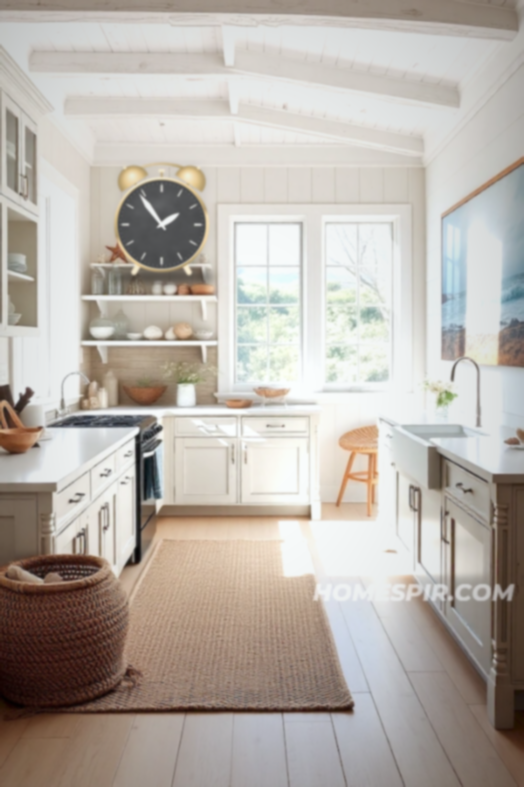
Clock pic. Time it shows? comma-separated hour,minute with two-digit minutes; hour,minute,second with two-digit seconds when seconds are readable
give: 1,54
